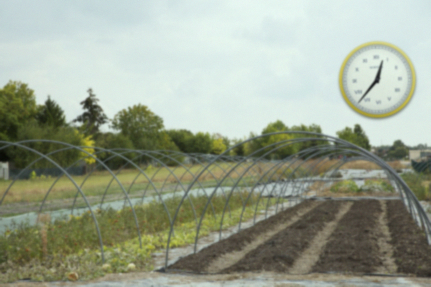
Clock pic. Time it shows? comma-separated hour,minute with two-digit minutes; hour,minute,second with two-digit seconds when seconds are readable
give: 12,37
